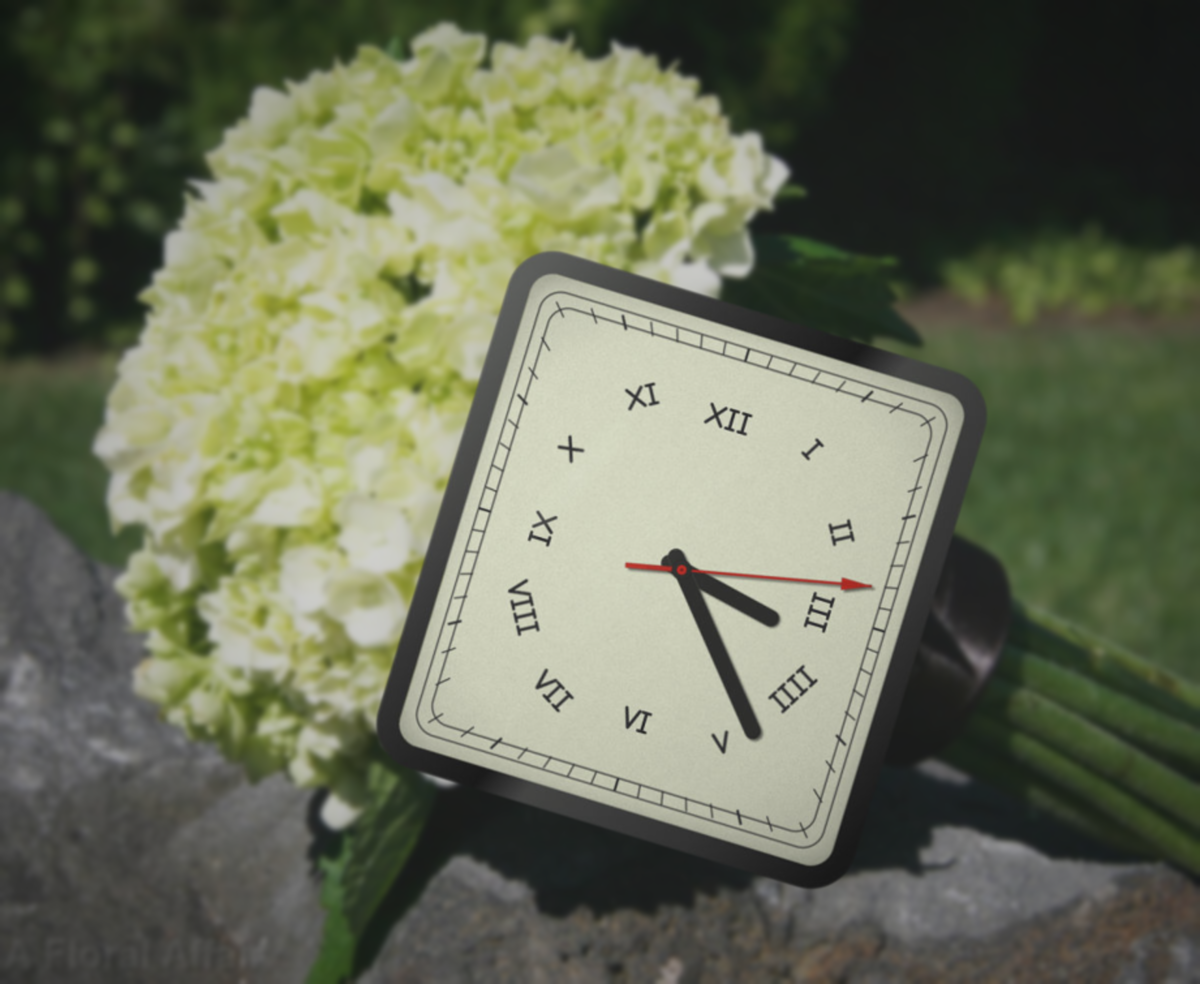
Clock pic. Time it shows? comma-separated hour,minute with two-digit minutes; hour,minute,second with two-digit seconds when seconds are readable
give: 3,23,13
